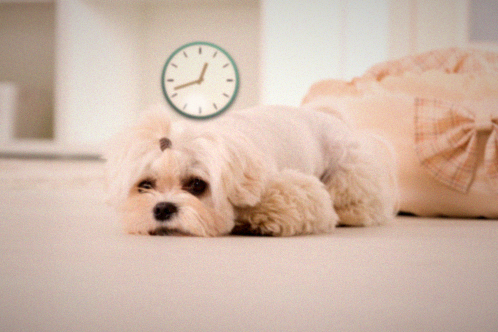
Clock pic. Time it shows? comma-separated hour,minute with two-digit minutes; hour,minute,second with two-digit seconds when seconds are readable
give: 12,42
